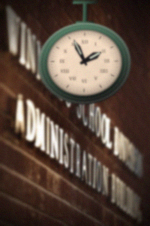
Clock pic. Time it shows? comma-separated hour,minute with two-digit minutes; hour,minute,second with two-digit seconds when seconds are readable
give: 1,56
